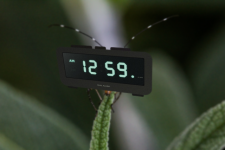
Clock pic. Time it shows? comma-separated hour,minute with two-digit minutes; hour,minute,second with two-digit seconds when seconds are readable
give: 12,59
